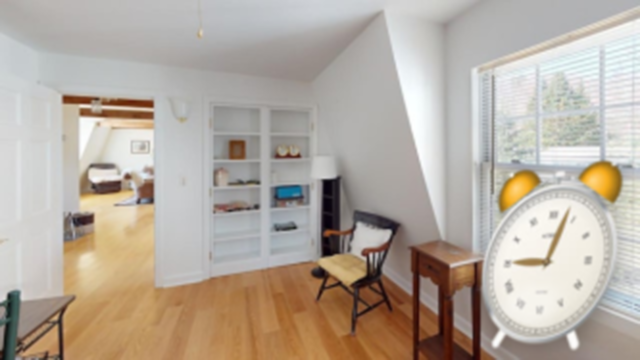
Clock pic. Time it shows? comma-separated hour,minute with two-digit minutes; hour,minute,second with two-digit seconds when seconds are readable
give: 9,03
